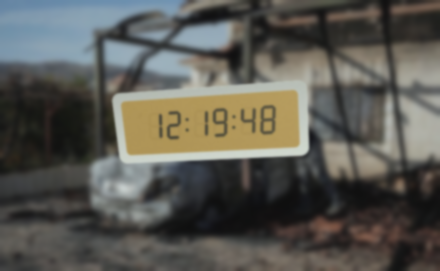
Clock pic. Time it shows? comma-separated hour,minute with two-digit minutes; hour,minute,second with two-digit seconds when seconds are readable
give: 12,19,48
